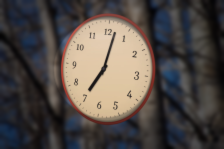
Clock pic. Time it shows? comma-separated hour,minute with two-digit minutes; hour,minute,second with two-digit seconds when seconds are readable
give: 7,02
